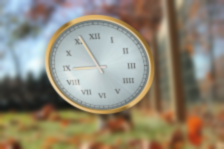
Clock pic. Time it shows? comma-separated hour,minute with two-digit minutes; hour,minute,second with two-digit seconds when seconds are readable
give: 8,56
